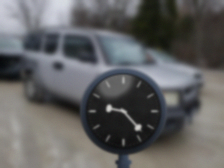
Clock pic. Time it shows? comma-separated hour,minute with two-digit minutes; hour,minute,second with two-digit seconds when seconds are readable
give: 9,23
